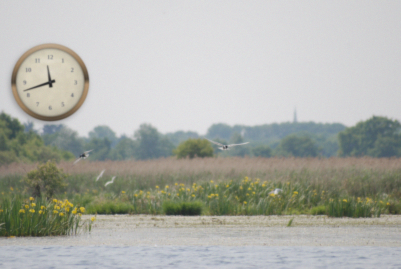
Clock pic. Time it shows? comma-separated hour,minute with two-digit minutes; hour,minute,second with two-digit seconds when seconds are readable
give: 11,42
